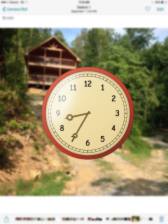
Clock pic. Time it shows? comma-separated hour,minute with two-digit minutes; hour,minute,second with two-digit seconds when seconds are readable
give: 8,35
